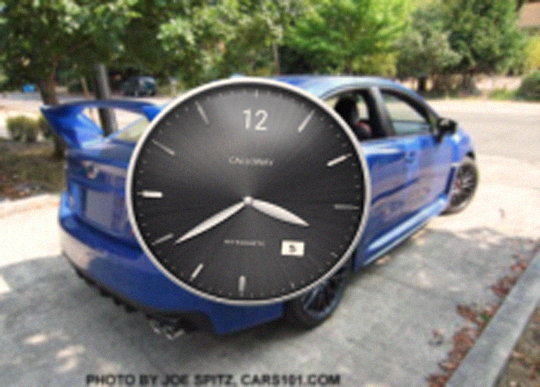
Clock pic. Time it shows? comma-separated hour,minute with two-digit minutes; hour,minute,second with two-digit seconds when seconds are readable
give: 3,39
